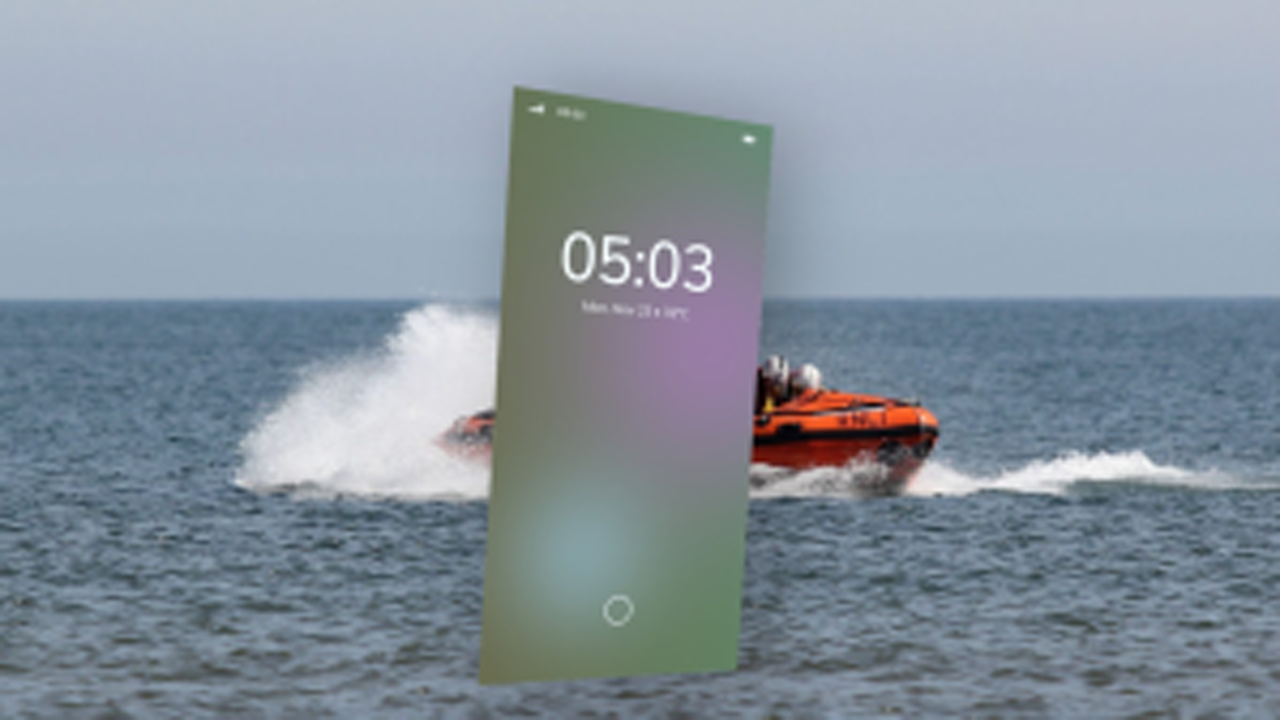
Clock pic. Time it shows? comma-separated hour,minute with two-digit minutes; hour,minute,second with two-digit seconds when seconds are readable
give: 5,03
